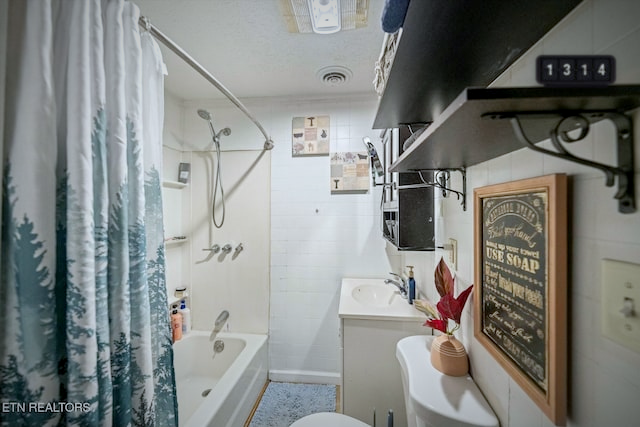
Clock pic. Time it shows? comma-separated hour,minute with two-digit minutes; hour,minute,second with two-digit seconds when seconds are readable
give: 13,14
